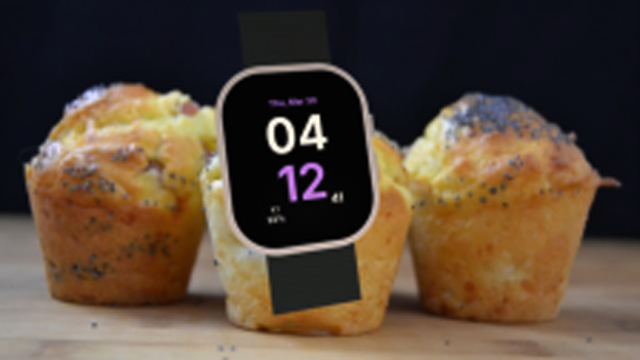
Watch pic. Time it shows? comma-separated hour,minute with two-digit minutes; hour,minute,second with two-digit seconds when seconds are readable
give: 4,12
